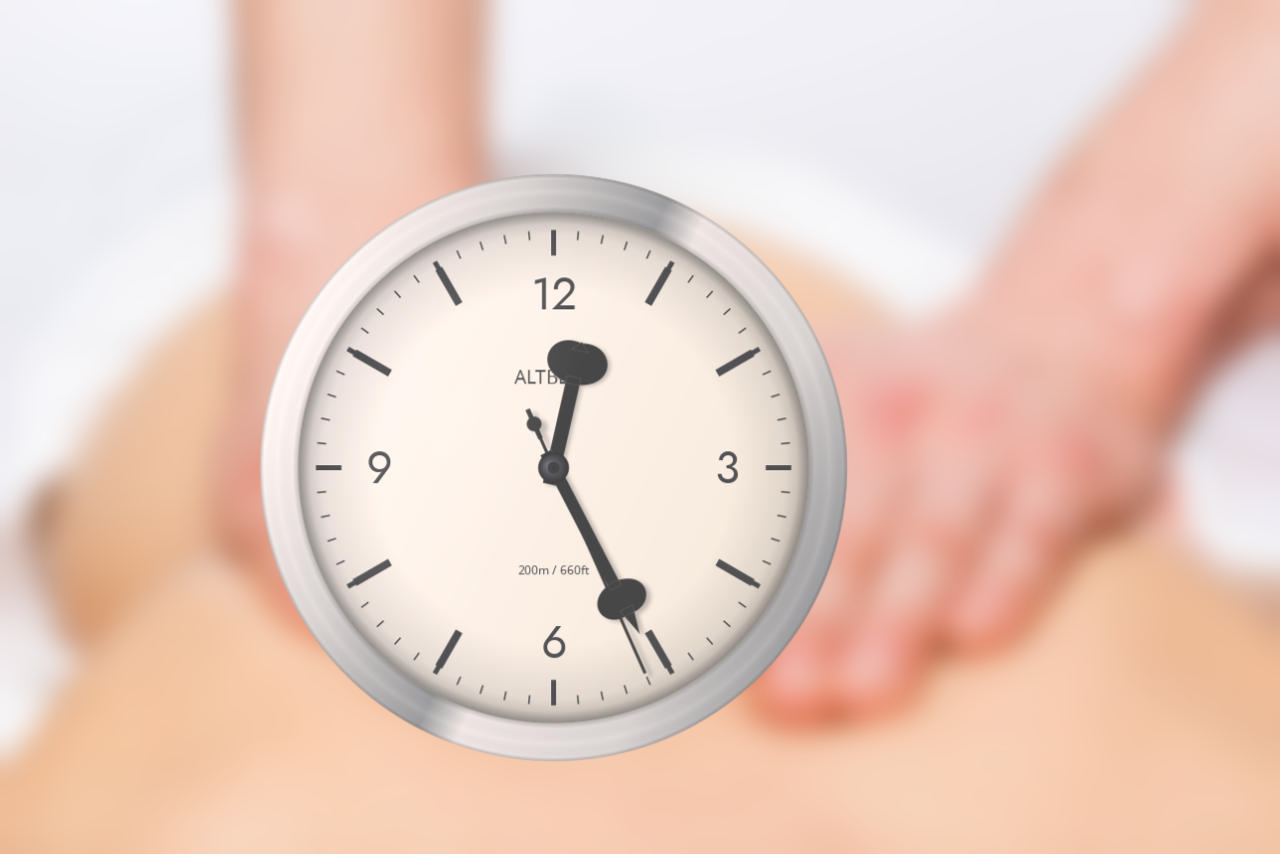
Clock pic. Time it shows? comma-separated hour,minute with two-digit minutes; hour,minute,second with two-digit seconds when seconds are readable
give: 12,25,26
